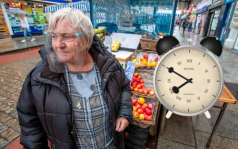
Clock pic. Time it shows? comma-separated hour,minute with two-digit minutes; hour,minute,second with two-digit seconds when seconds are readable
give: 7,50
